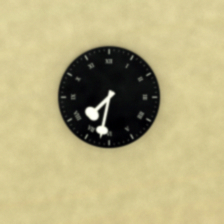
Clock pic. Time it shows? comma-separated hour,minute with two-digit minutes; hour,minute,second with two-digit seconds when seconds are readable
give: 7,32
